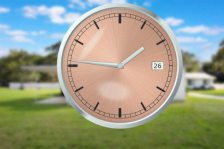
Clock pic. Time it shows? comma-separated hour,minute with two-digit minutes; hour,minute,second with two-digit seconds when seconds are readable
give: 1,46
